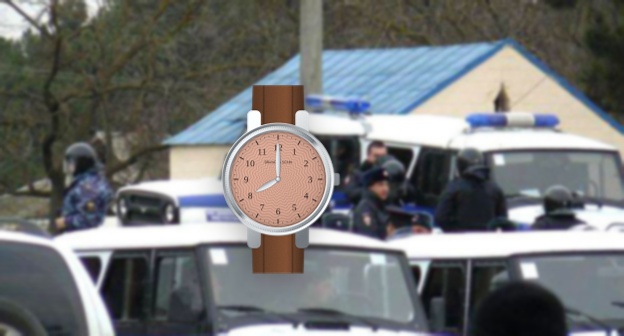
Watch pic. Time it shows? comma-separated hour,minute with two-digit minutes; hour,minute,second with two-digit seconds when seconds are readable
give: 8,00
